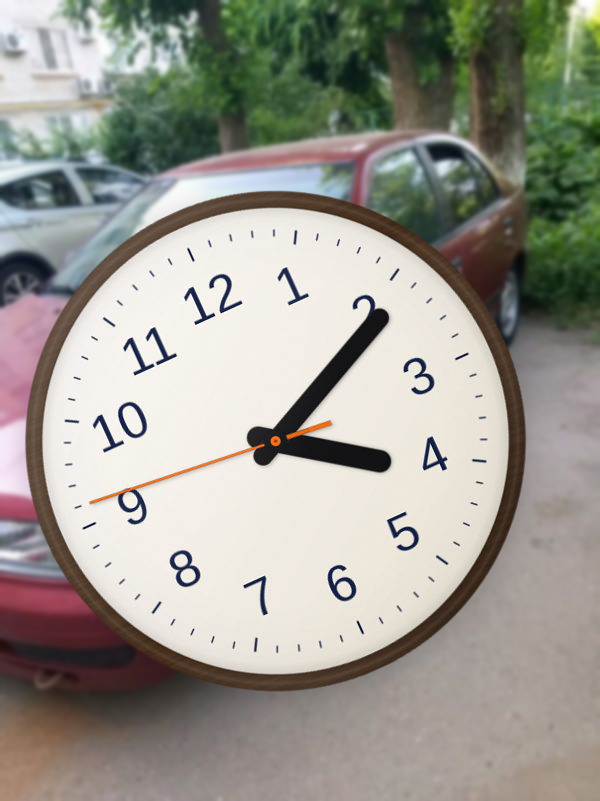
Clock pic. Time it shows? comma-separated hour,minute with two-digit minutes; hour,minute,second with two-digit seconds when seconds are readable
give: 4,10,46
